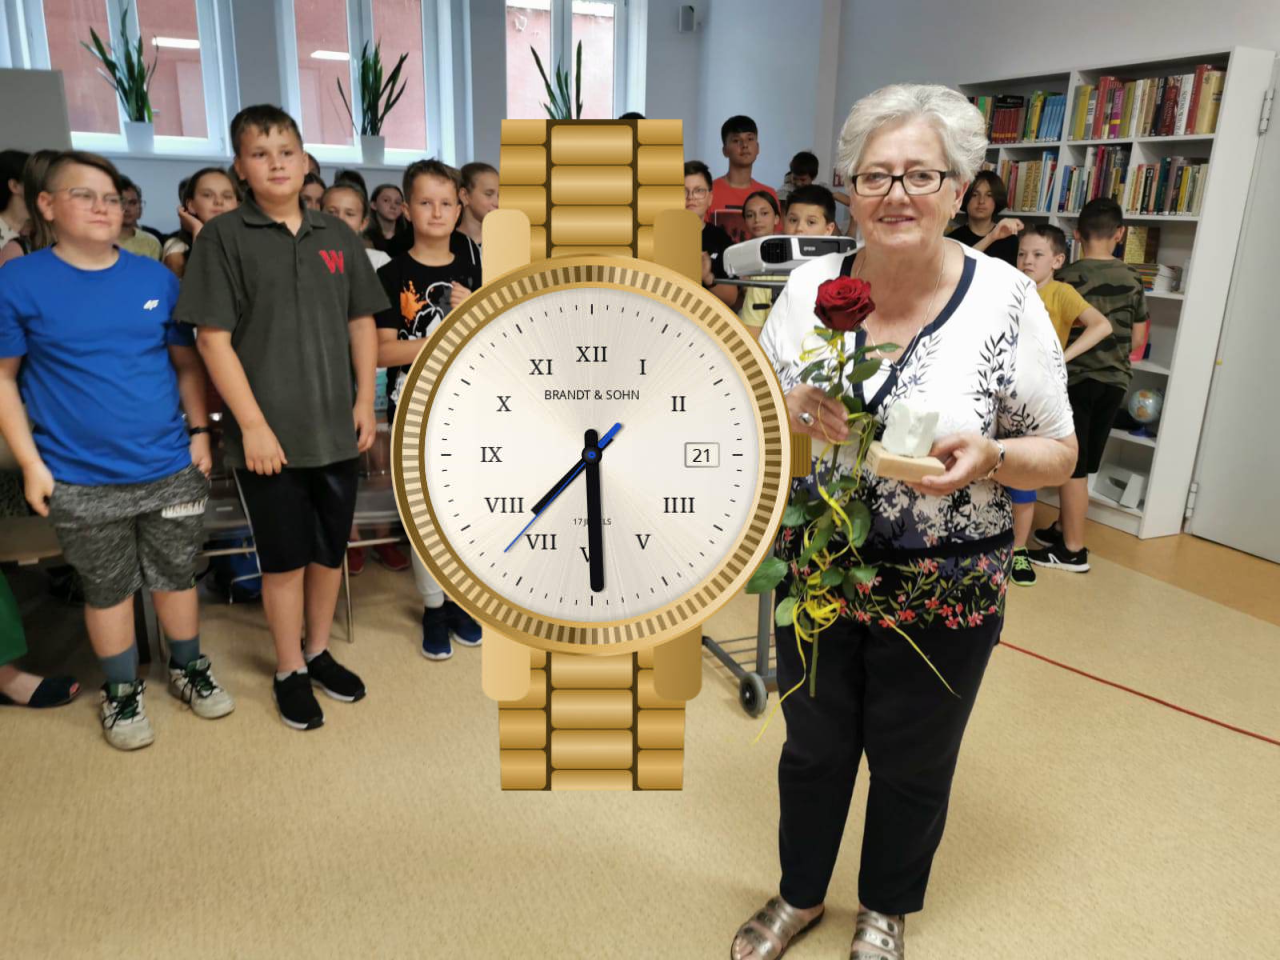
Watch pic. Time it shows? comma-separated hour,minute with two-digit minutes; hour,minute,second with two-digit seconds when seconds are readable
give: 7,29,37
